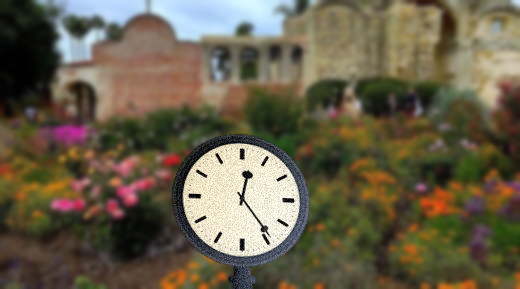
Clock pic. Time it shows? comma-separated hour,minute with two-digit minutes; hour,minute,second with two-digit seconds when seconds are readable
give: 12,24
